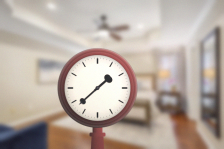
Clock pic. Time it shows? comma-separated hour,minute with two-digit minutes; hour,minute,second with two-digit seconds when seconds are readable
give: 1,38
